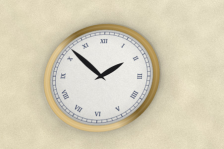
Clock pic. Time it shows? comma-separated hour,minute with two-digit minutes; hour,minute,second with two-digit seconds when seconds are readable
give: 1,52
